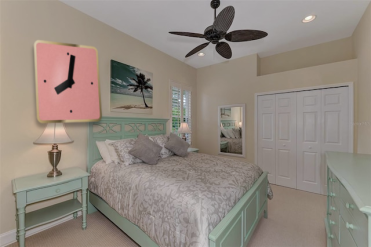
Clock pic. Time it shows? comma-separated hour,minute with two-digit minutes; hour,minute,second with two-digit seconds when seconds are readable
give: 8,02
